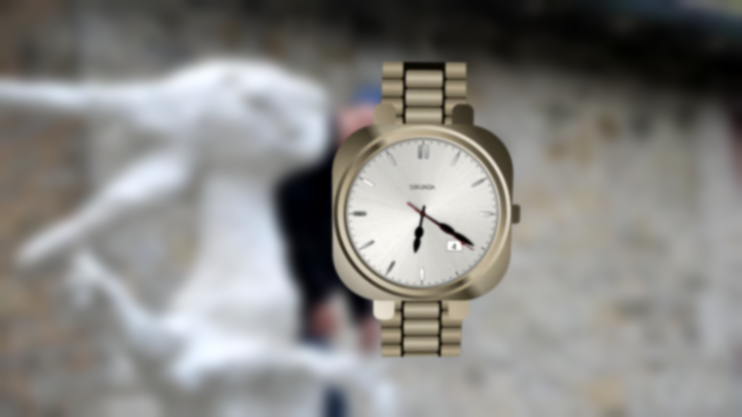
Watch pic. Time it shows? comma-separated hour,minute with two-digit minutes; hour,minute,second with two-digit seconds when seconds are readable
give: 6,20,21
